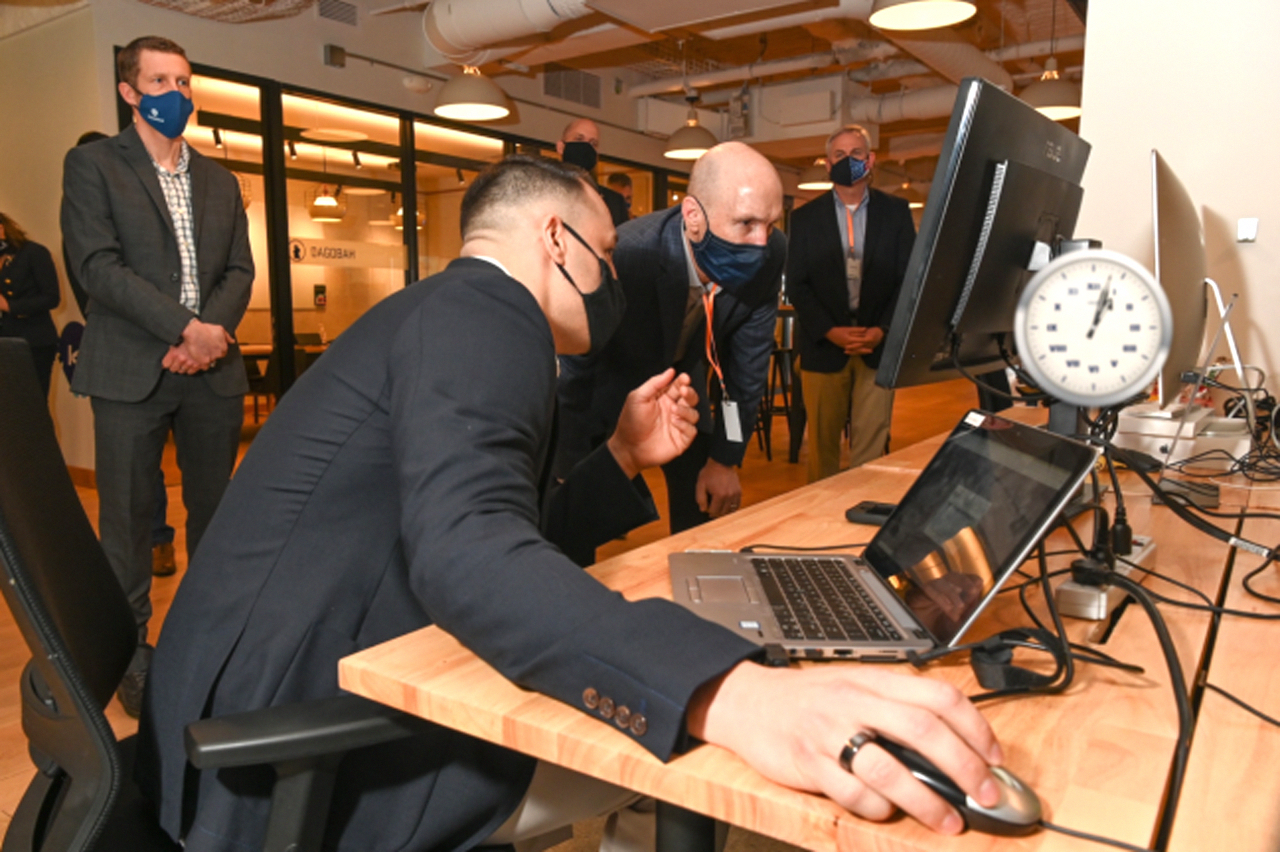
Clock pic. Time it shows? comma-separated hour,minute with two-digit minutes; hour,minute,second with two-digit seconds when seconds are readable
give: 1,03
